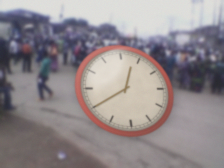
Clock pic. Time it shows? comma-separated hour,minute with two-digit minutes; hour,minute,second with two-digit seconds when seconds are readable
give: 12,40
